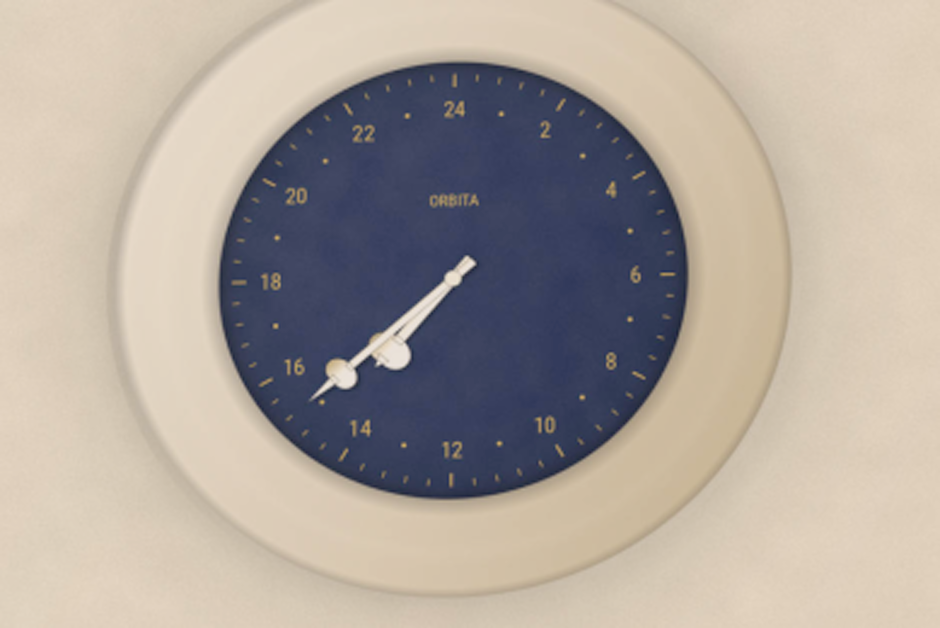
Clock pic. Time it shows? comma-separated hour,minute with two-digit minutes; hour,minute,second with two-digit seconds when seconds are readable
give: 14,38
